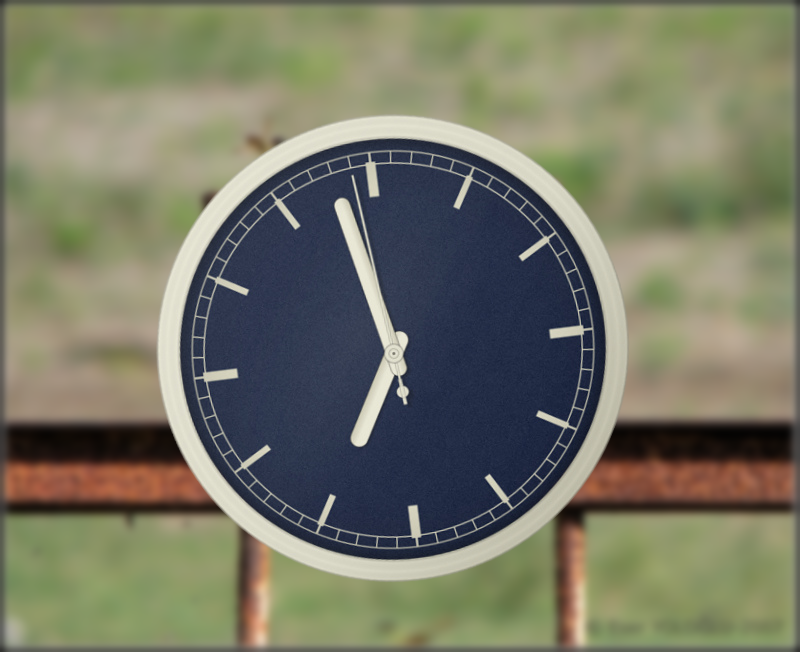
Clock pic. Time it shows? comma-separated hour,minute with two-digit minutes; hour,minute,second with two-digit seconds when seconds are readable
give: 6,57,59
